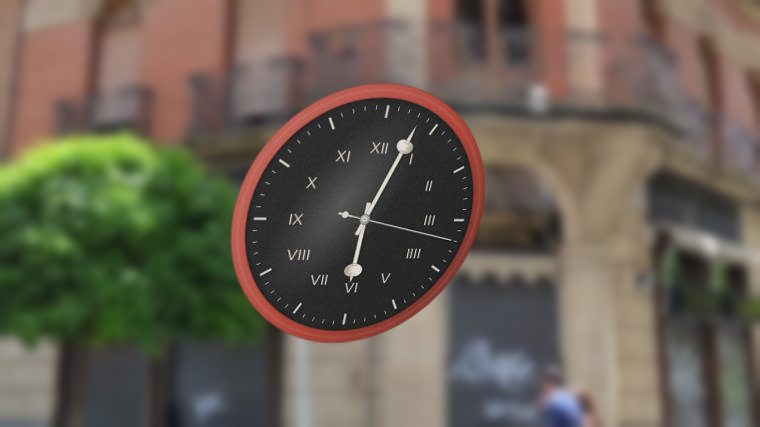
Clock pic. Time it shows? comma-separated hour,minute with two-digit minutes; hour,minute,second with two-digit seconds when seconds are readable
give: 6,03,17
